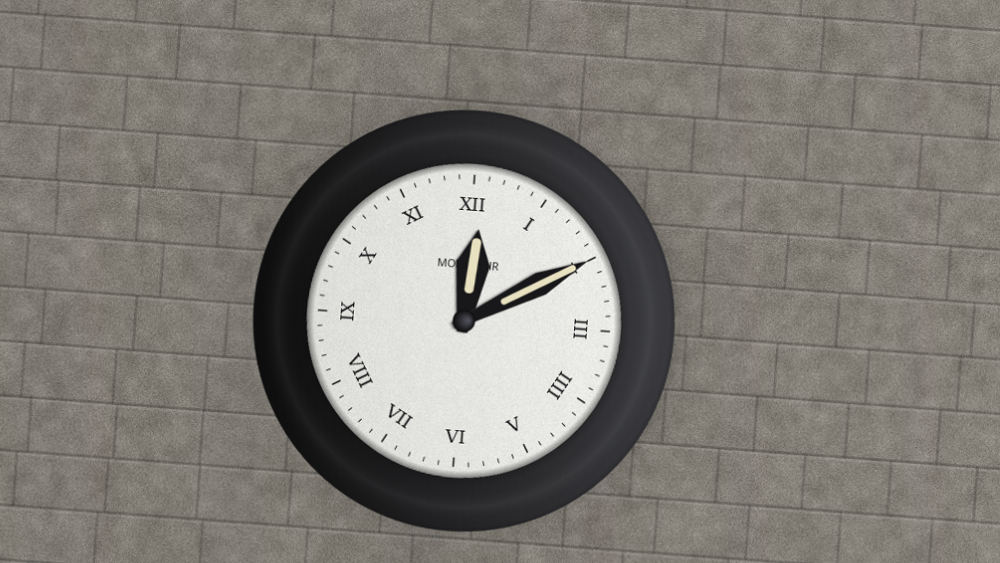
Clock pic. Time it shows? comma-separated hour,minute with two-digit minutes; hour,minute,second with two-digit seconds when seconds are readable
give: 12,10
